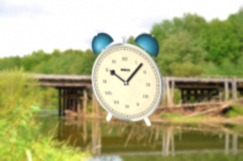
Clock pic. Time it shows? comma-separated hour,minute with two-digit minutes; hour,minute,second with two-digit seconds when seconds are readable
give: 10,07
